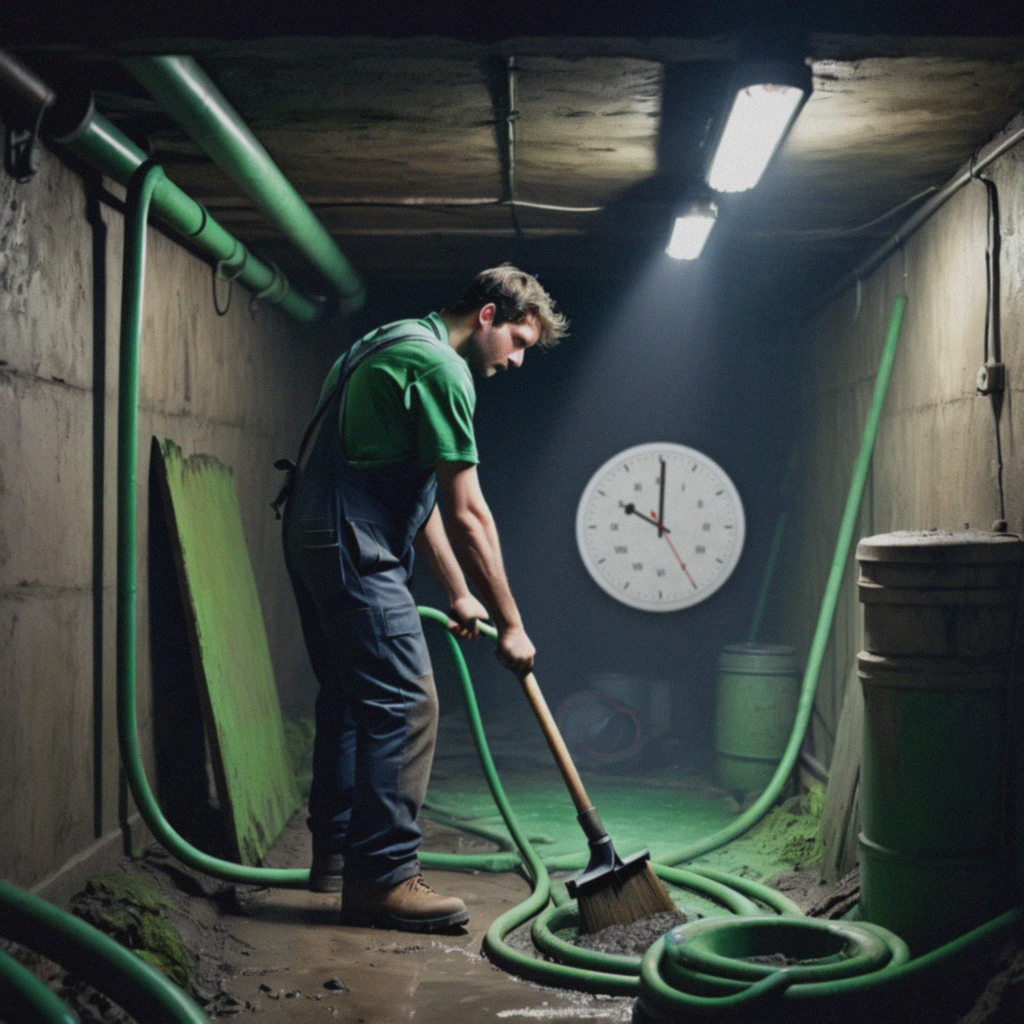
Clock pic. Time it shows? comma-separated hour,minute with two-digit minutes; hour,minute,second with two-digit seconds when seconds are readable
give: 10,00,25
